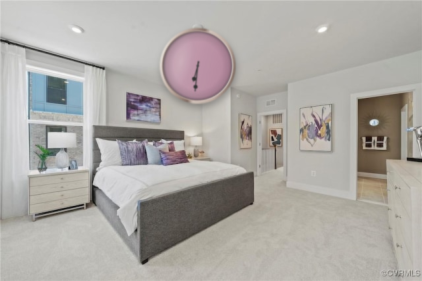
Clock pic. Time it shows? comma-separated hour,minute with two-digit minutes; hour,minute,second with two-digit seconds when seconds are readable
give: 6,31
